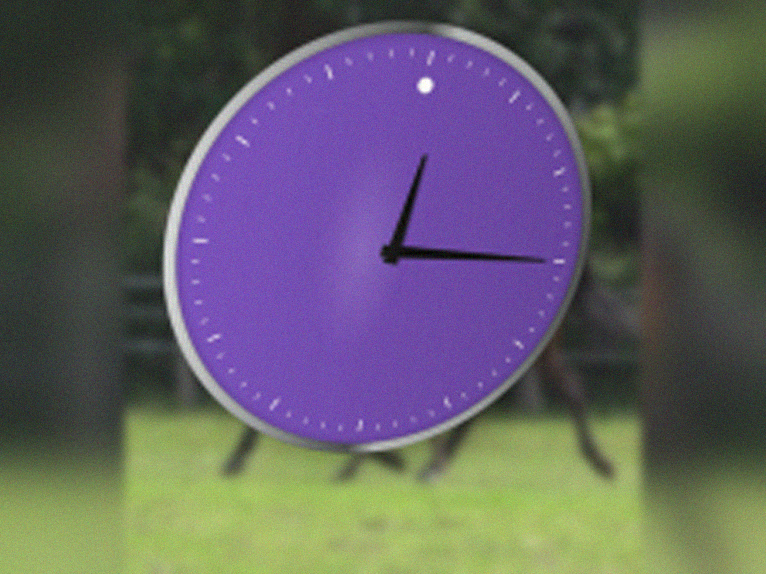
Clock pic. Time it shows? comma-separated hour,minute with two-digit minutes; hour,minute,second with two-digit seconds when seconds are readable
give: 12,15
